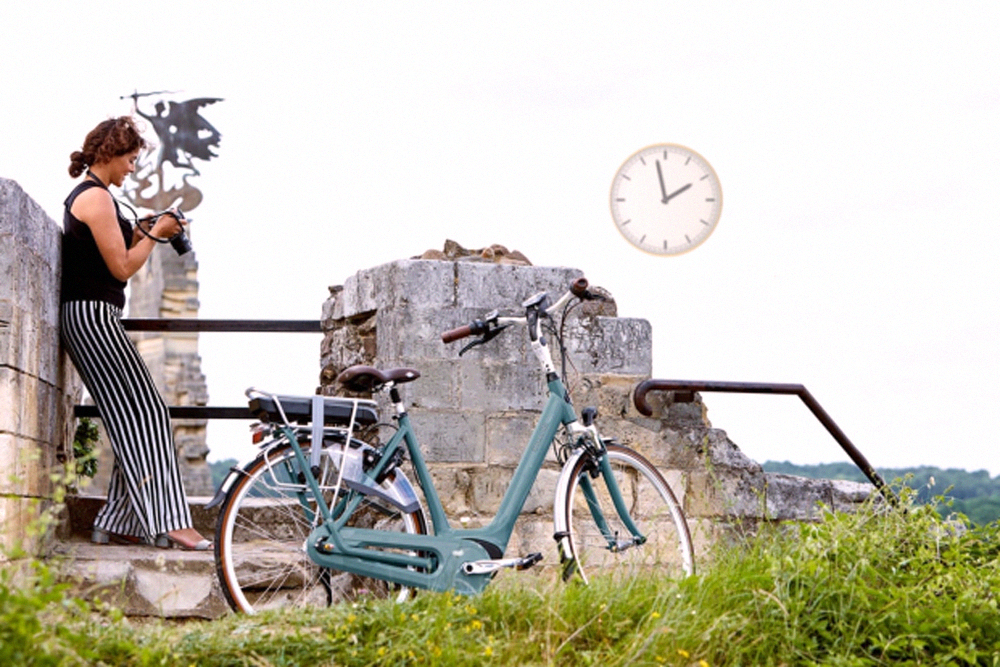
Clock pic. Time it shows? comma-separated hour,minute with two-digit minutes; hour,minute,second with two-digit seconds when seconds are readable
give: 1,58
